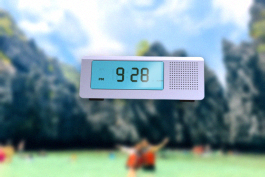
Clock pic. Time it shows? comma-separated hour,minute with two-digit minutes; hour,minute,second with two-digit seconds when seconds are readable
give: 9,28
